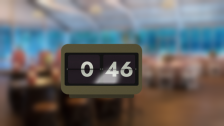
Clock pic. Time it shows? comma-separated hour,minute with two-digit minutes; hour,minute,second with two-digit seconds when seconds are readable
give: 0,46
